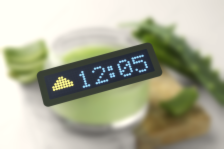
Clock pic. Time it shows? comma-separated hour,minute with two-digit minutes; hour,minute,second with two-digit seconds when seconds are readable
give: 12,05
